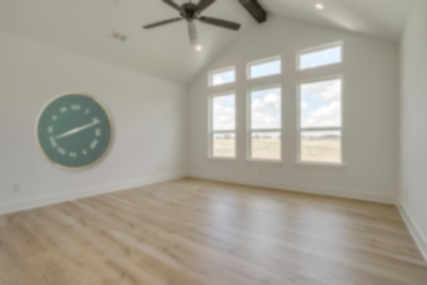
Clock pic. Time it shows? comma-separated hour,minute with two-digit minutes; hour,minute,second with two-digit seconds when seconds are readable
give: 8,11
